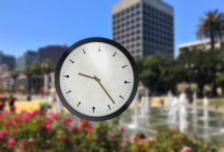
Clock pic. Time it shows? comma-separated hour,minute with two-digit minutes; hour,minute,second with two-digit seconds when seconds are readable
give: 9,23
